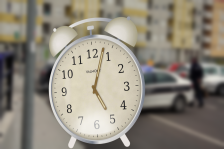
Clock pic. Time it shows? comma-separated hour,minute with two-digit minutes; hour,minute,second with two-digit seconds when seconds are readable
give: 5,03
